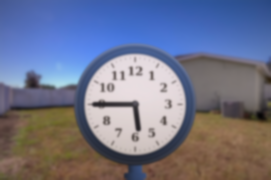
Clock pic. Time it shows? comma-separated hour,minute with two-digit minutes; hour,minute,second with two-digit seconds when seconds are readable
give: 5,45
